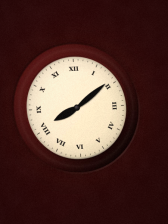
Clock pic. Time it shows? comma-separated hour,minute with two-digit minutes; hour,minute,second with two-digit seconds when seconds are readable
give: 8,09
